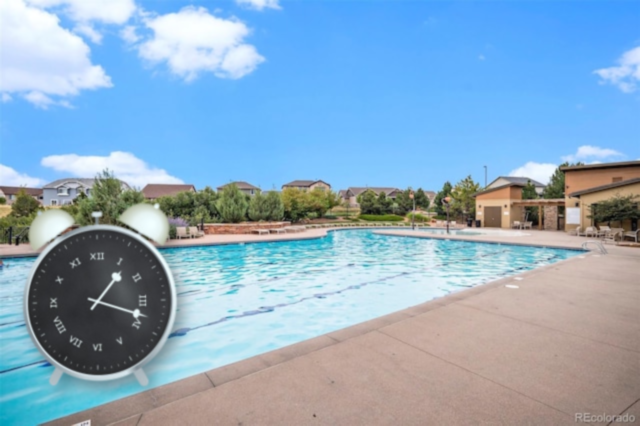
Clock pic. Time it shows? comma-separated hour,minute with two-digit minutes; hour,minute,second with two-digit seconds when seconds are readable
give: 1,18
